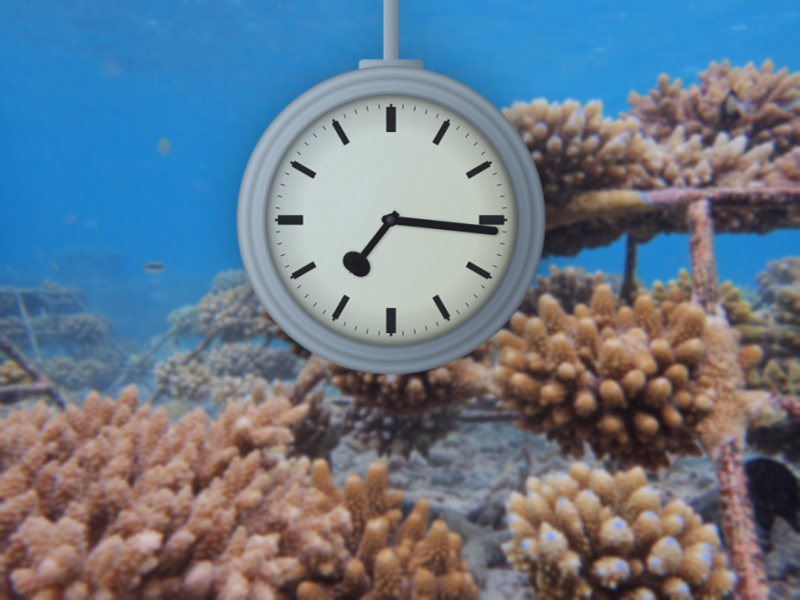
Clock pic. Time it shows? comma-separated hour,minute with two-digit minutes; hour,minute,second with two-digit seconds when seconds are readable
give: 7,16
